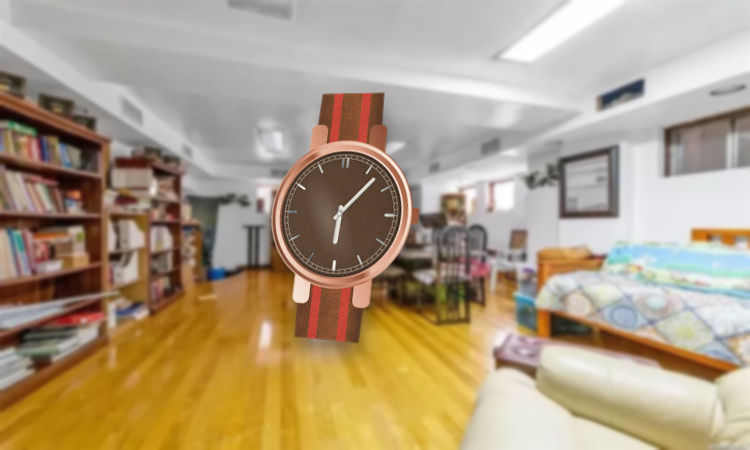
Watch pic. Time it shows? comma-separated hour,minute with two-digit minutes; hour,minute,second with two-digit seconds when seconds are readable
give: 6,07
